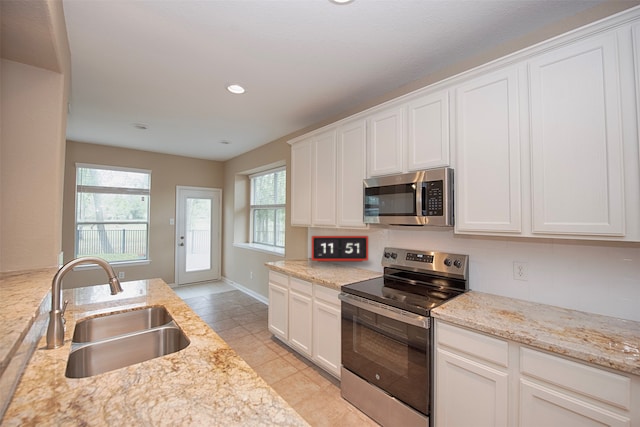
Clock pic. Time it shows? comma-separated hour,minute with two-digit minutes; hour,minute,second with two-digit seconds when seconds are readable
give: 11,51
